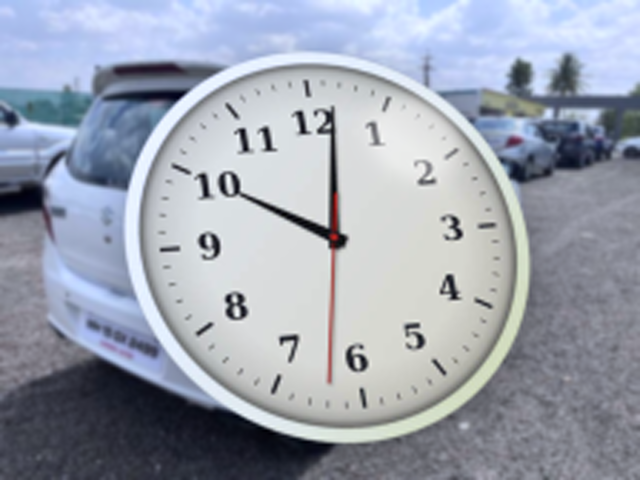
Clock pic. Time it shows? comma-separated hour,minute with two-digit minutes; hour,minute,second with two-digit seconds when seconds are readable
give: 10,01,32
